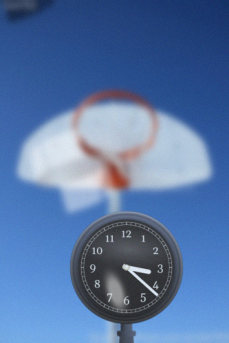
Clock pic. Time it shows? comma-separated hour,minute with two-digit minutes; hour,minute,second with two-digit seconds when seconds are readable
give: 3,22
